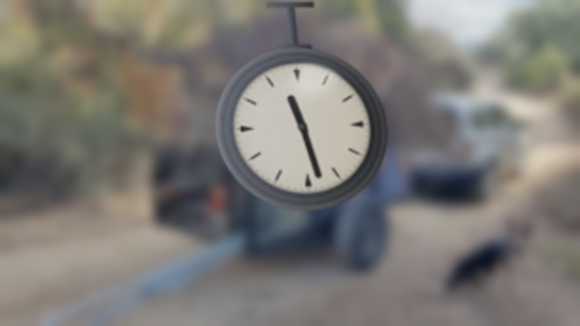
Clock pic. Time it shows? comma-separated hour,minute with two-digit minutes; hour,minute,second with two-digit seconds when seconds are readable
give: 11,28
